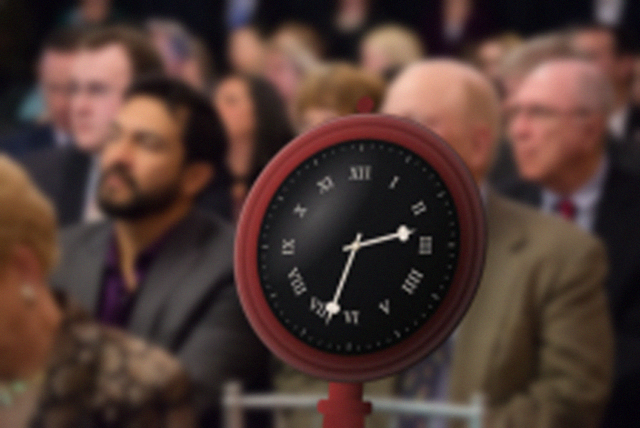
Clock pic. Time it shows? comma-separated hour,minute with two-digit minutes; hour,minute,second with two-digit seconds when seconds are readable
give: 2,33
